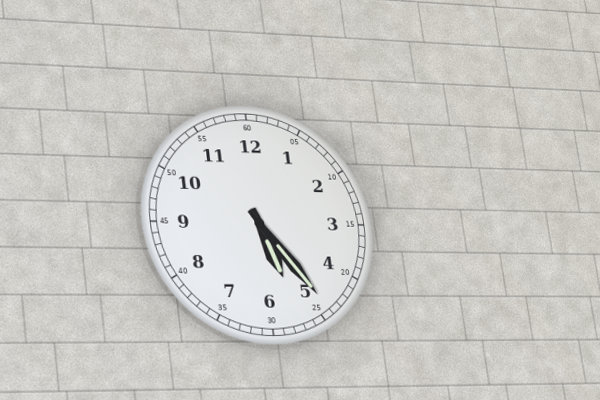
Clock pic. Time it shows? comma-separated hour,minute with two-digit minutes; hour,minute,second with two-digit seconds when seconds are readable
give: 5,24
